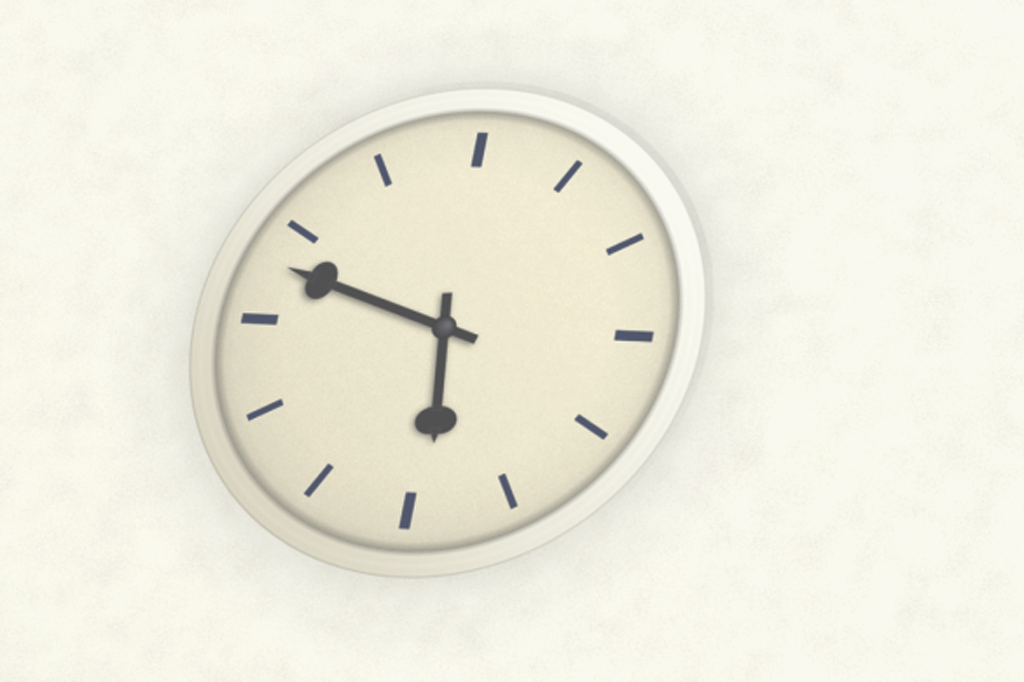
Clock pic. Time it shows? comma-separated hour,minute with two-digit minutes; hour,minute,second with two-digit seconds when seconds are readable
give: 5,48
